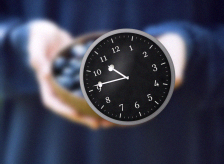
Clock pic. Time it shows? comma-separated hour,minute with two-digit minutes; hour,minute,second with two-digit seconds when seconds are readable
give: 10,46
